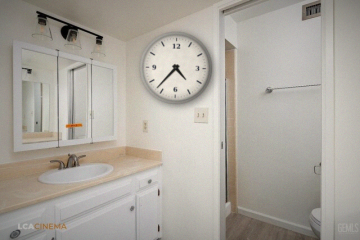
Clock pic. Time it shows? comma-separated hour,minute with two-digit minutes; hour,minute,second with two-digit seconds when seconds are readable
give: 4,37
